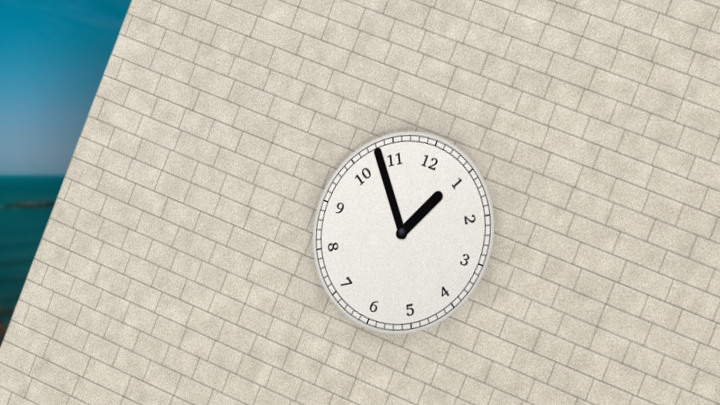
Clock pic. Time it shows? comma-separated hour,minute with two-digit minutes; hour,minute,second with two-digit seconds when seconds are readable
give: 12,53
